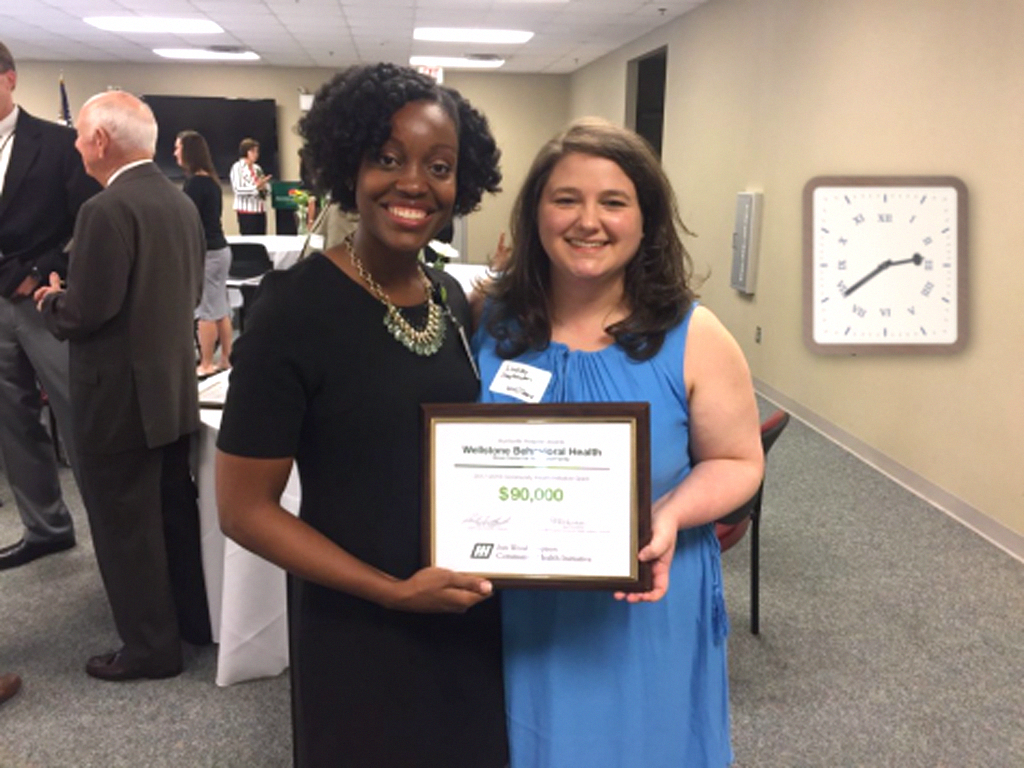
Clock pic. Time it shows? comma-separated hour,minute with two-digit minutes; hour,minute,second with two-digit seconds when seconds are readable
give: 2,39
